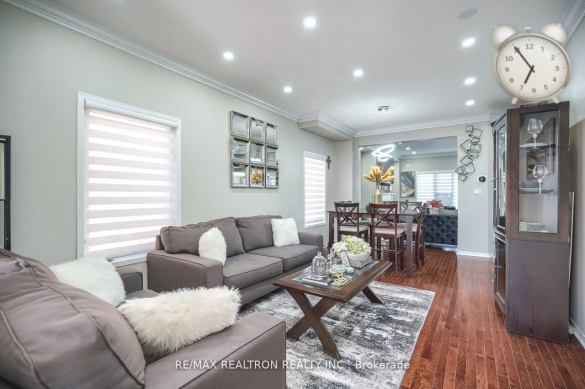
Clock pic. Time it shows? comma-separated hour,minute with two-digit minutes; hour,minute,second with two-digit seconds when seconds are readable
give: 6,55
